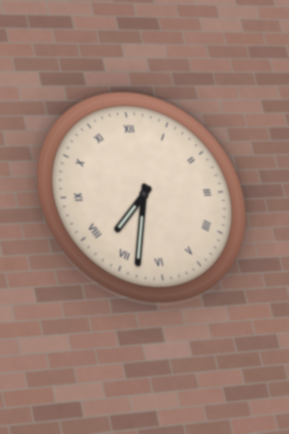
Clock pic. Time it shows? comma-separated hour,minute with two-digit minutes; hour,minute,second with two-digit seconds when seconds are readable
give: 7,33
